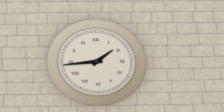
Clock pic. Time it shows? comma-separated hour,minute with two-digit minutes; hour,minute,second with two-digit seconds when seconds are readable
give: 1,44
